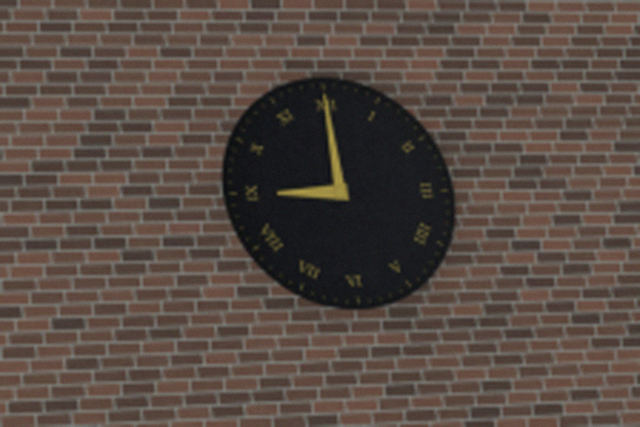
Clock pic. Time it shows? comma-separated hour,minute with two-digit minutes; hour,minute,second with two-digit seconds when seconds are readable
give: 9,00
